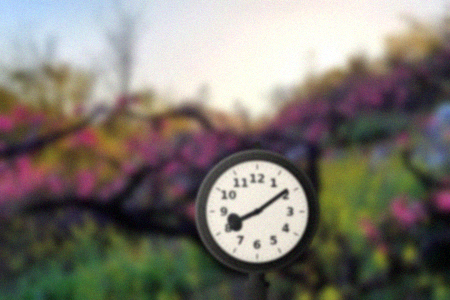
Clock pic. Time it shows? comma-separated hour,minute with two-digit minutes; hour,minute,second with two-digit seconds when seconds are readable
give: 8,09
